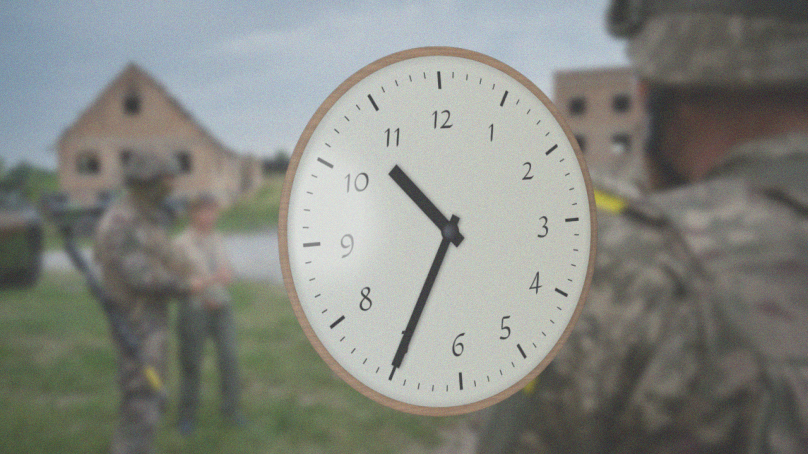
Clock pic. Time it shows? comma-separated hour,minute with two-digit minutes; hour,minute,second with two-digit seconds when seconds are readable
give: 10,35
